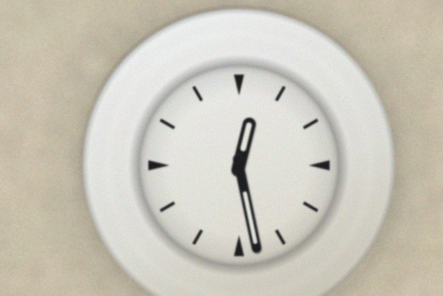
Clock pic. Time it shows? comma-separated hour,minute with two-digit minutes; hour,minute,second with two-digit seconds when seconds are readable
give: 12,28
